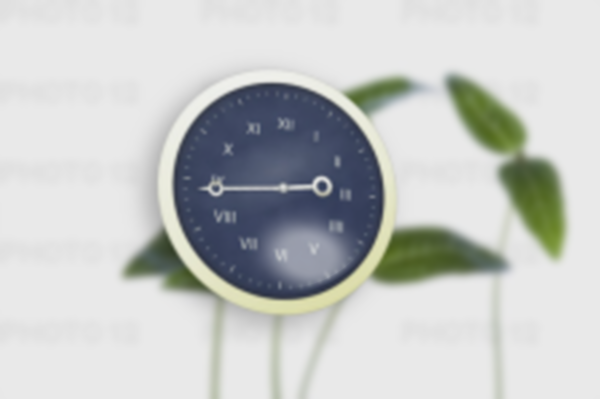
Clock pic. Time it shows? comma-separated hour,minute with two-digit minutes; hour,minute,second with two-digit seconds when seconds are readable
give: 2,44
